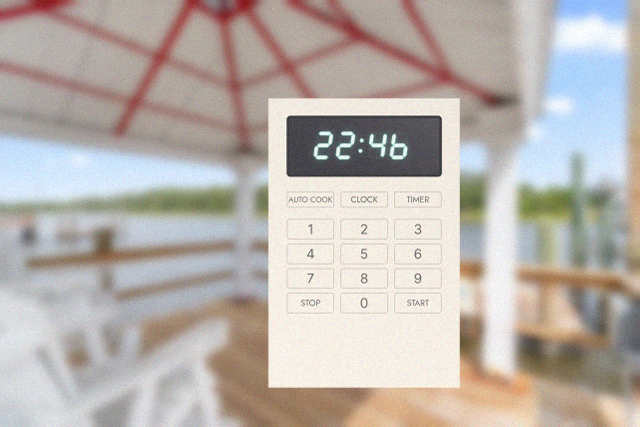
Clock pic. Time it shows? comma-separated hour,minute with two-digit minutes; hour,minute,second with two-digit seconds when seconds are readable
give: 22,46
